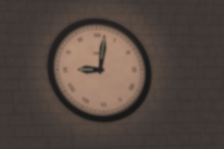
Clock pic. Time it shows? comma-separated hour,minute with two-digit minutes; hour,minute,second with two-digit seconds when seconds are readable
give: 9,02
